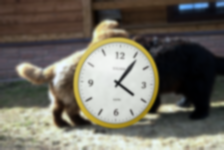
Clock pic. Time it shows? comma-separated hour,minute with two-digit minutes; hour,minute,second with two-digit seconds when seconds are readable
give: 4,06
